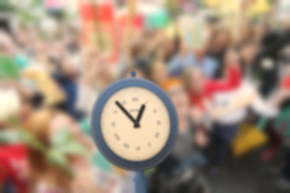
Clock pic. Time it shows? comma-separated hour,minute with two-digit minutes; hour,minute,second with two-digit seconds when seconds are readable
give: 12,53
